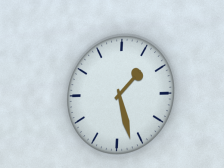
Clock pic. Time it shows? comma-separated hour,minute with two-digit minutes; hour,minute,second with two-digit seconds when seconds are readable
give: 1,27
